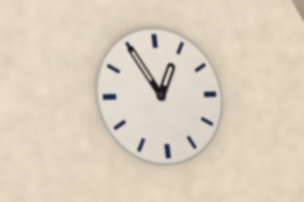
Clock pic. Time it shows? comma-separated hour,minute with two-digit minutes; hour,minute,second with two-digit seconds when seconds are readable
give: 12,55
